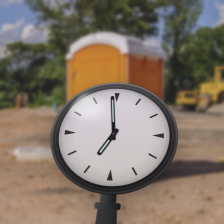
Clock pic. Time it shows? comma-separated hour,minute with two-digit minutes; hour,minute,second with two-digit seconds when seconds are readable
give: 6,59
